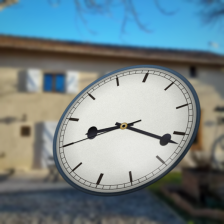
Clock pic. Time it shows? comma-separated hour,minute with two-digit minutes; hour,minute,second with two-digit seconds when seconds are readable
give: 8,16,40
